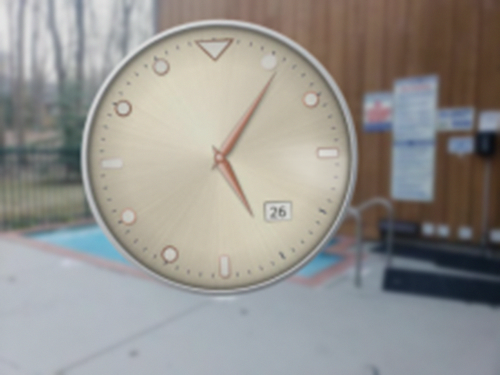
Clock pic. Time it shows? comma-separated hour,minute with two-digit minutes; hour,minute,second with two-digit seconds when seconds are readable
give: 5,06
